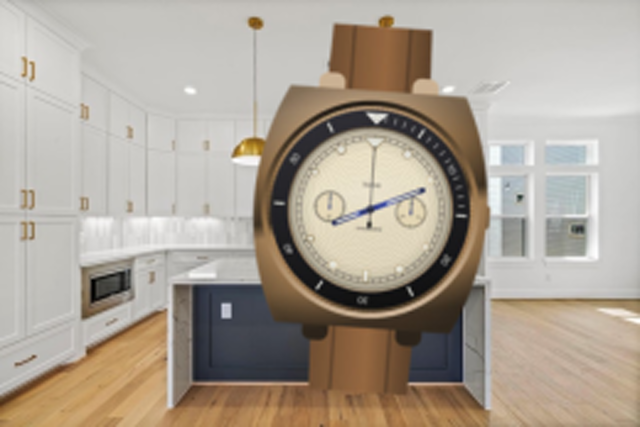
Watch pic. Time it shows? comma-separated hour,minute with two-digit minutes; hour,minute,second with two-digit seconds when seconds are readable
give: 8,11
